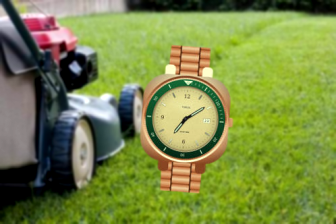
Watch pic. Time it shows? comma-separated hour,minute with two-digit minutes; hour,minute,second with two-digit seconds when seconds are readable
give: 7,09
